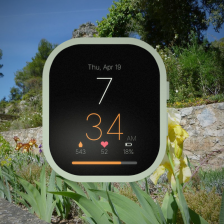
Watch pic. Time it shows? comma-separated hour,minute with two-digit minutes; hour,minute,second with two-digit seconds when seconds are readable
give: 7,34
